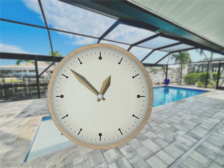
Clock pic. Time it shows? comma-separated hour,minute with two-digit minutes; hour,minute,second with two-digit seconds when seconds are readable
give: 12,52
